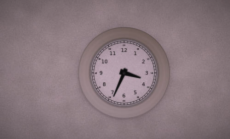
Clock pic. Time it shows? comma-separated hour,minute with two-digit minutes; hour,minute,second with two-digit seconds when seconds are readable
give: 3,34
